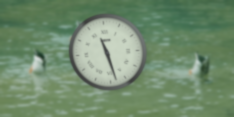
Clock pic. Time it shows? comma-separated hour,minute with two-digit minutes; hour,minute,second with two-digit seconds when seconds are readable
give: 11,28
